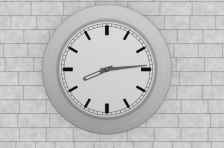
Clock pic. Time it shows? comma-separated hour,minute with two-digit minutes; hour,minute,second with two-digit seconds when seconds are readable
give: 8,14
